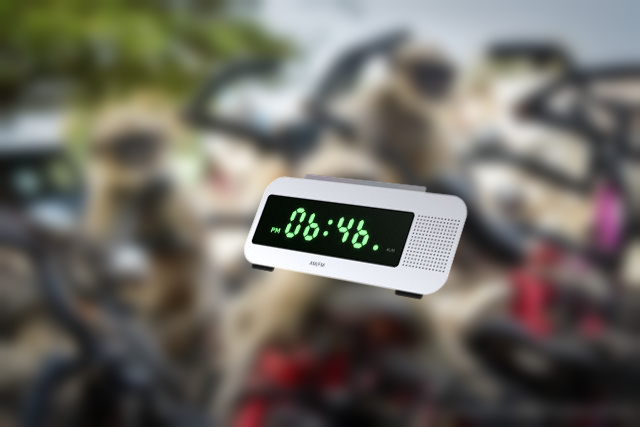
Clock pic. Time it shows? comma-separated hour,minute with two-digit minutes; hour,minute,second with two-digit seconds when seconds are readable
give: 6,46
